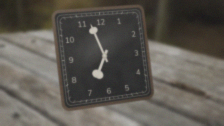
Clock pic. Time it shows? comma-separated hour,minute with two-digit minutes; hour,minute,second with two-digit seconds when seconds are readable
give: 6,57
